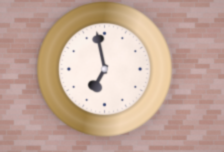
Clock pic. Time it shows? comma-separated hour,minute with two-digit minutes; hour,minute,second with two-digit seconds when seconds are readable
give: 6,58
